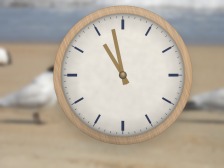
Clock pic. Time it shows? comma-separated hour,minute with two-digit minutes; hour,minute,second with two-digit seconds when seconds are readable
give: 10,58
